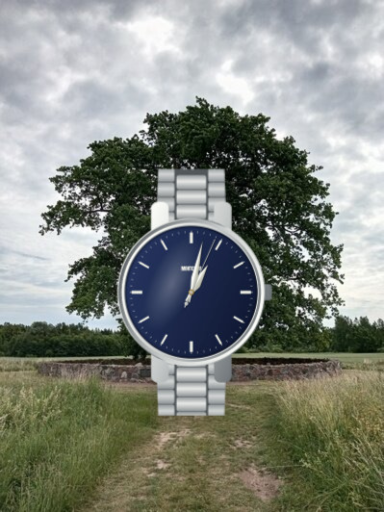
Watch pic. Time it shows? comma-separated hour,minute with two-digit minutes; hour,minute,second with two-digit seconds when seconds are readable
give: 1,02,04
